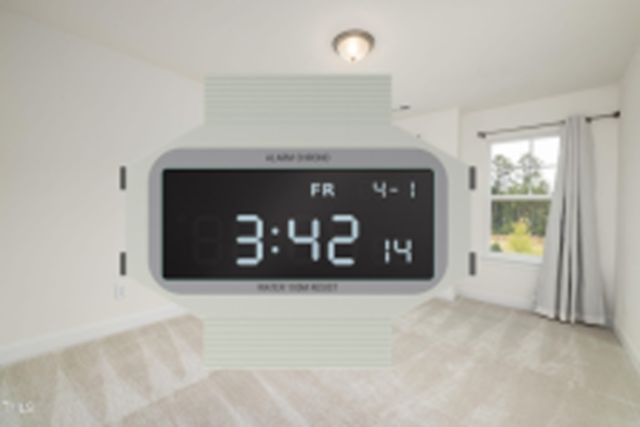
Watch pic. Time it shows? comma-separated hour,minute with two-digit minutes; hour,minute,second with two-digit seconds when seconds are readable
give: 3,42,14
